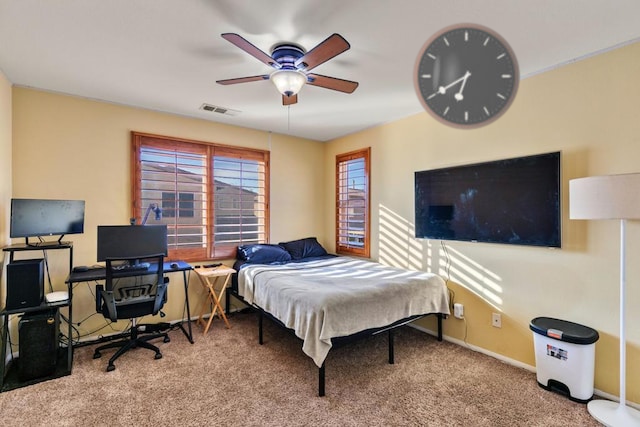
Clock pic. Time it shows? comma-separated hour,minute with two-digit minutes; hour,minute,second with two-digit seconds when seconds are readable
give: 6,40
